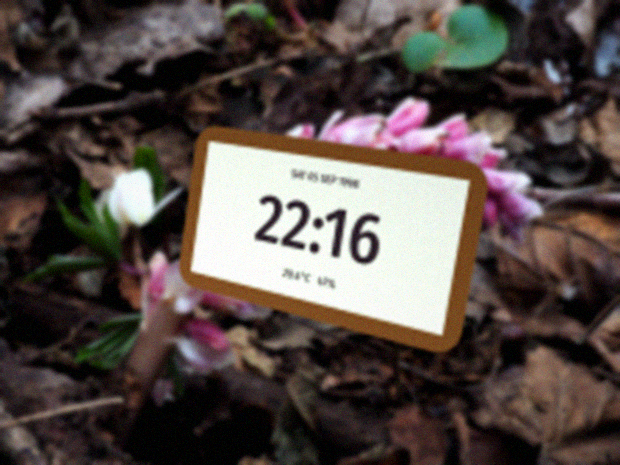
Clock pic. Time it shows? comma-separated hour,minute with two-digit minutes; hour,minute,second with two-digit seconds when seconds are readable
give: 22,16
